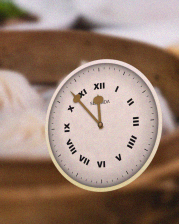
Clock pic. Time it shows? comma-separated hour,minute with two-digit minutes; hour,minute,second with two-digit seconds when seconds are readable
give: 11,53
